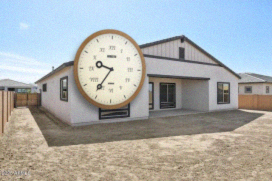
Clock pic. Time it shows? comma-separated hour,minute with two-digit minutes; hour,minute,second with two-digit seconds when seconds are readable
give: 9,36
